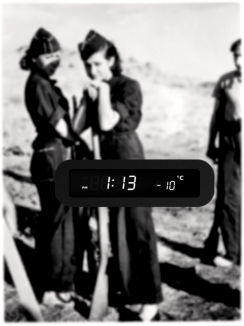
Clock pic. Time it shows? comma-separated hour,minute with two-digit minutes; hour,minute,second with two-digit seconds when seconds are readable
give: 1,13
